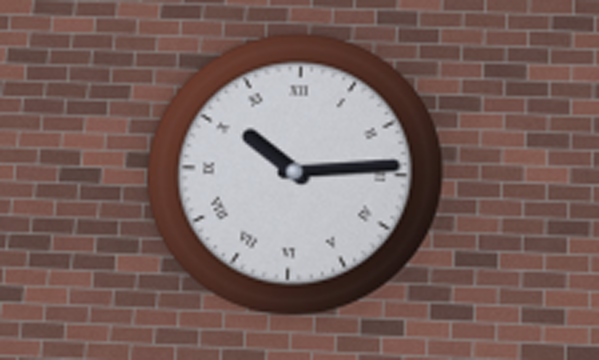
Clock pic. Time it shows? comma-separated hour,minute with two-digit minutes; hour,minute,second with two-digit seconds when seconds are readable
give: 10,14
